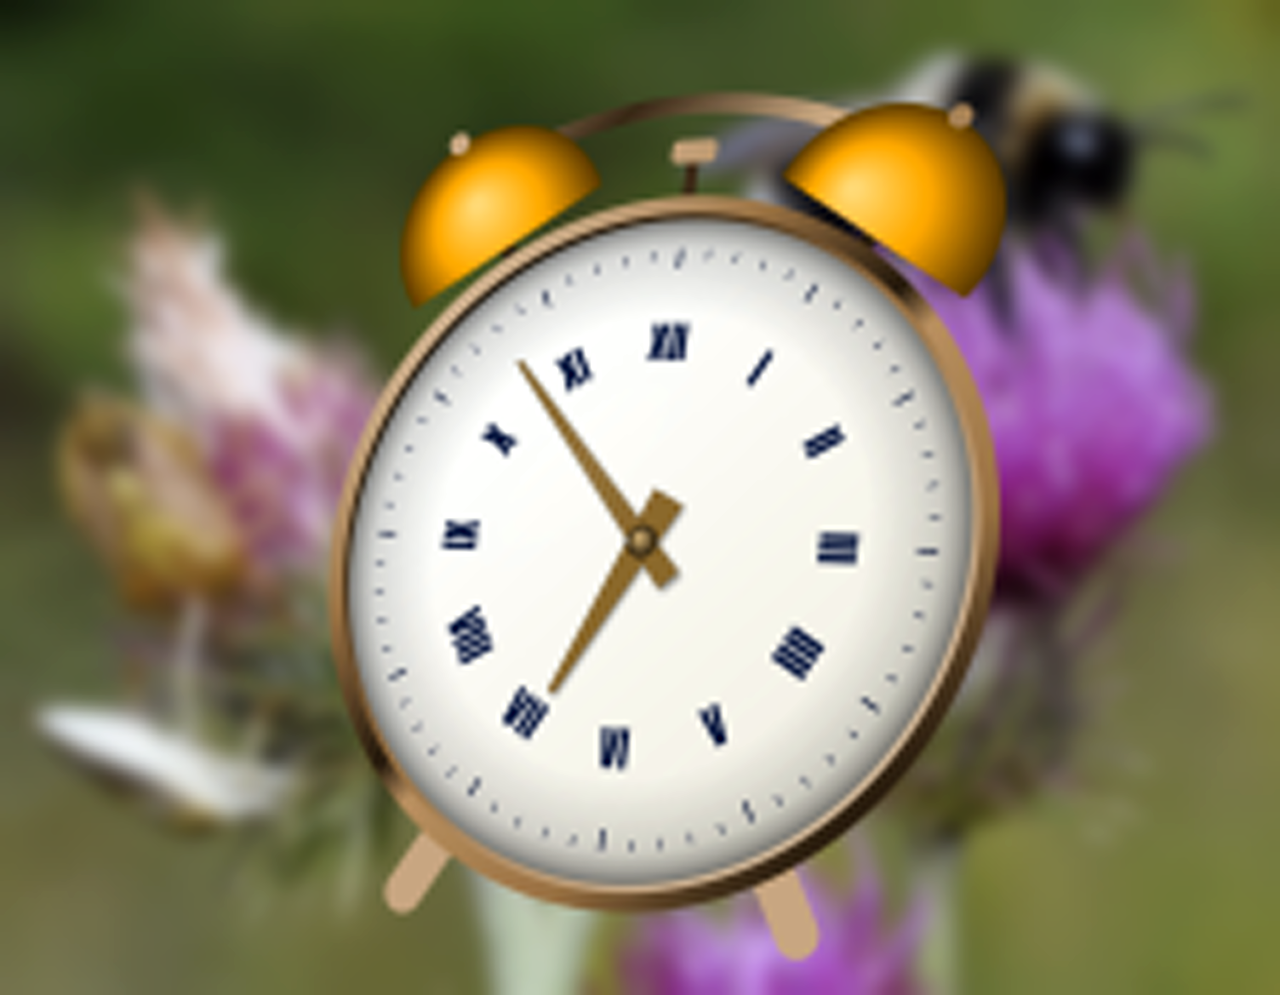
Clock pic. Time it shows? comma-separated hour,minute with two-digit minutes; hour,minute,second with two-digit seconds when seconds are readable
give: 6,53
